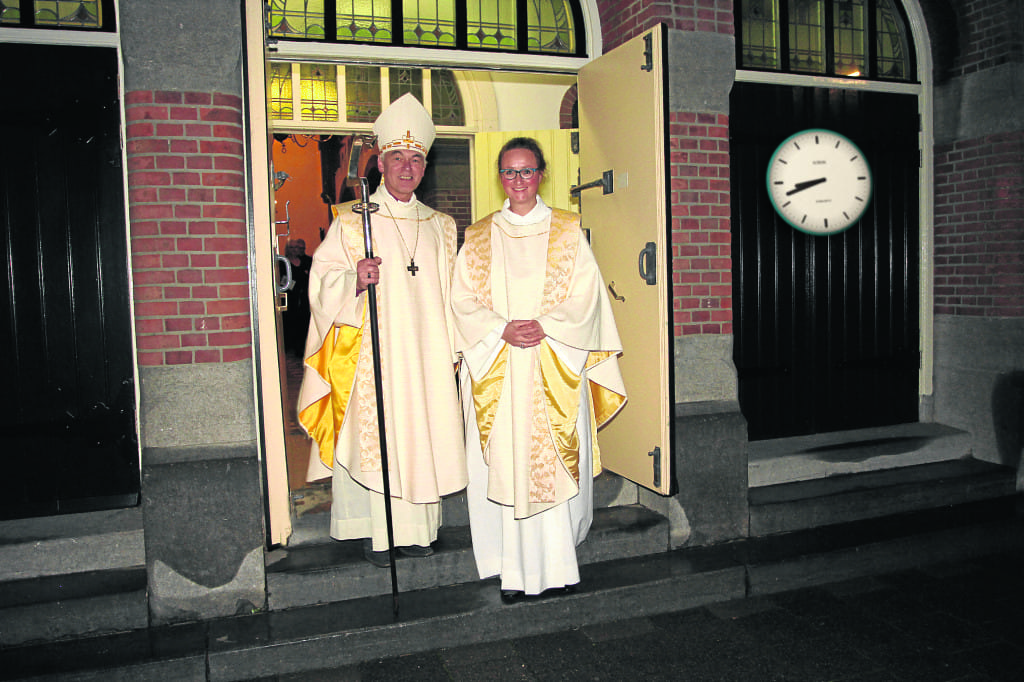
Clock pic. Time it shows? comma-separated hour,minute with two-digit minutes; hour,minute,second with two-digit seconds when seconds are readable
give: 8,42
